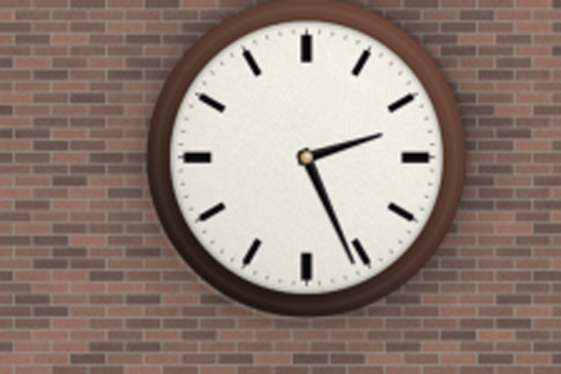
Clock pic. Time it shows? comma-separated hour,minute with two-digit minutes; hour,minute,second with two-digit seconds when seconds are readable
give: 2,26
